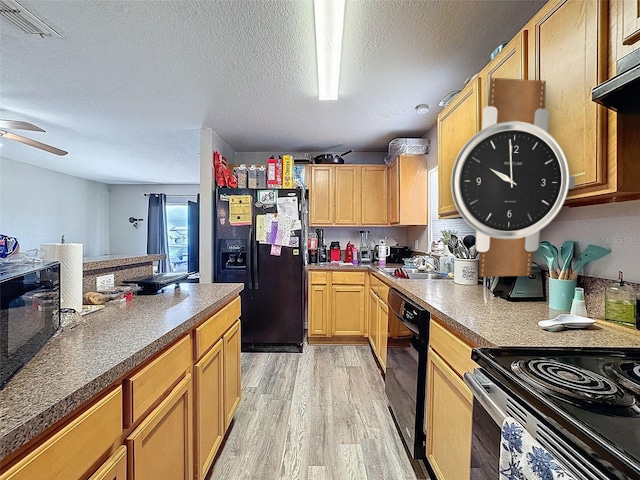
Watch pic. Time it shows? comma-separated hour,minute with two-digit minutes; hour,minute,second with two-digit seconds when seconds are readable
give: 9,59
